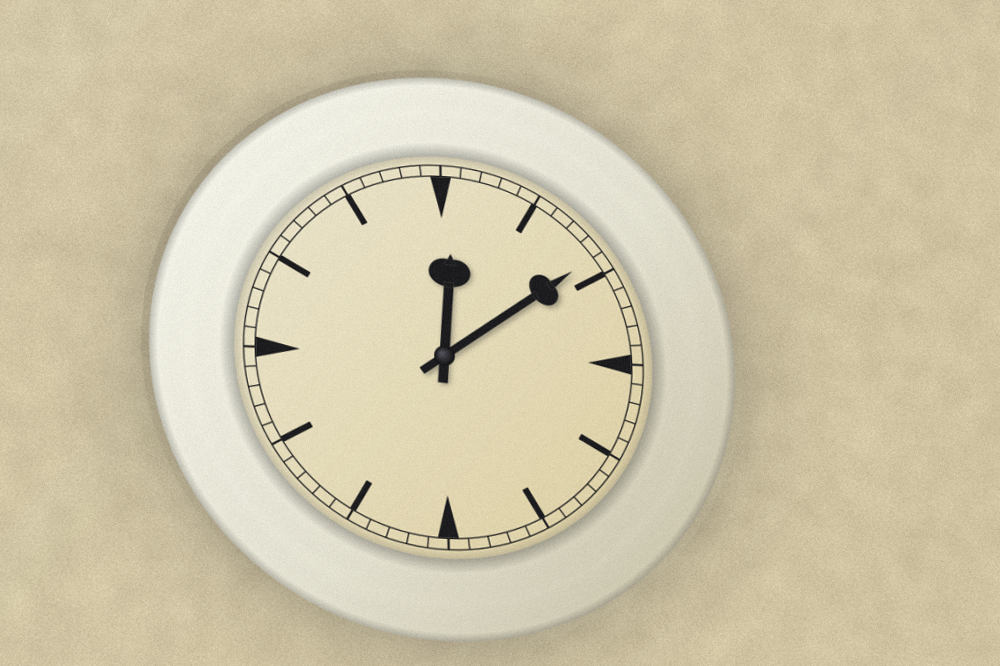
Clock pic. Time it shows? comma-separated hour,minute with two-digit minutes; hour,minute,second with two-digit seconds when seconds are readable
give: 12,09
